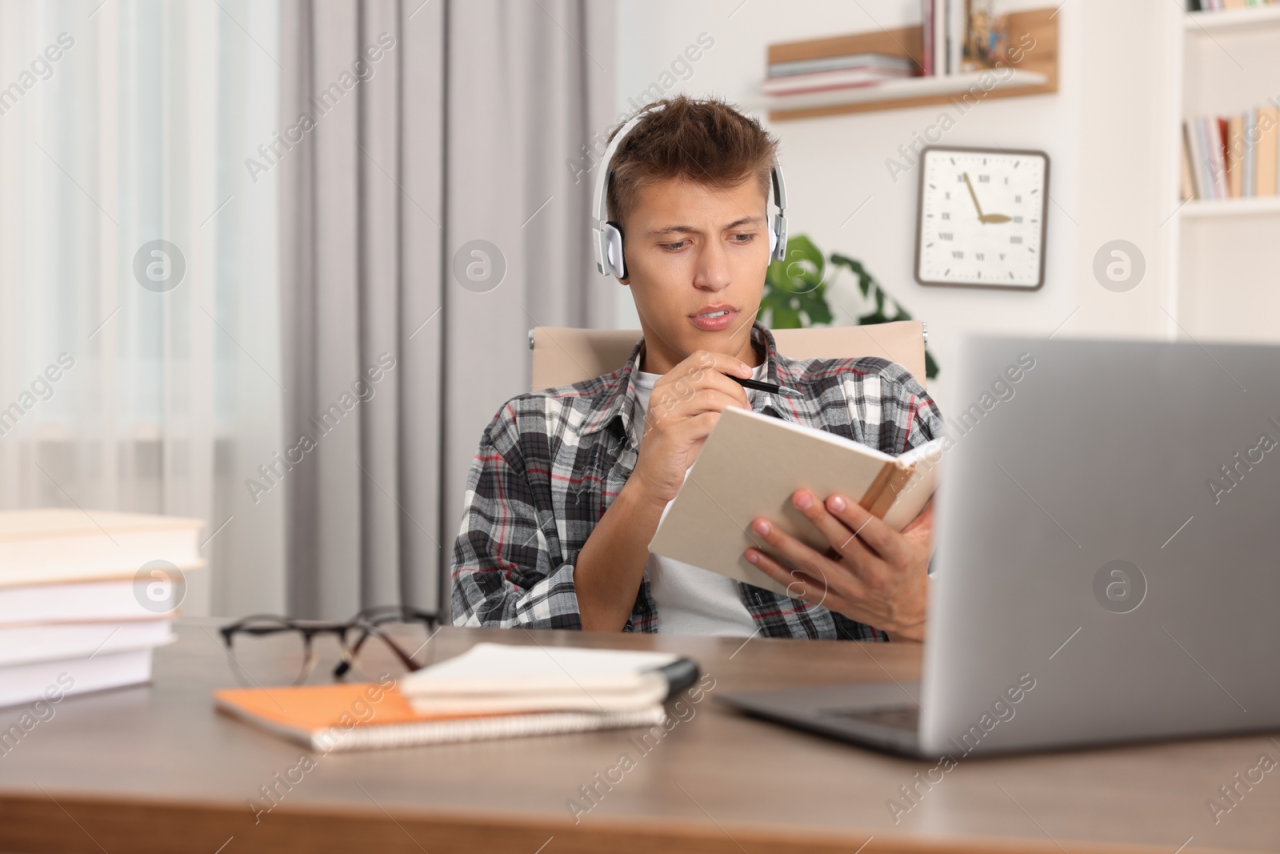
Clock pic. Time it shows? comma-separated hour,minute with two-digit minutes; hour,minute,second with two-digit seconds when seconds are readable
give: 2,56
